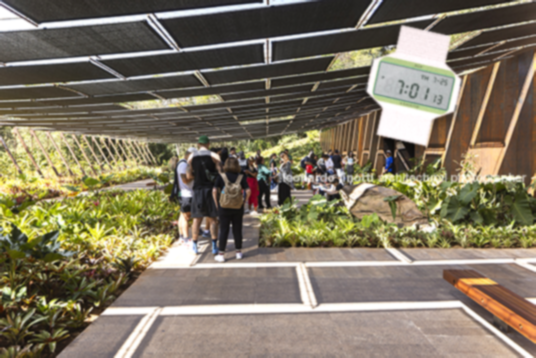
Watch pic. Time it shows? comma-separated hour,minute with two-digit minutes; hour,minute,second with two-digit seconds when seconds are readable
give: 7,01
